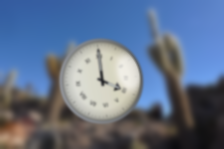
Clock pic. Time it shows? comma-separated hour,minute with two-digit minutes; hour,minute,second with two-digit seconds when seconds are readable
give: 4,00
